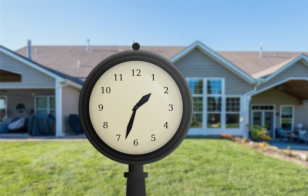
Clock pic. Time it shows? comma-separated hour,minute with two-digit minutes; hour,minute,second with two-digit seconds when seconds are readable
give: 1,33
